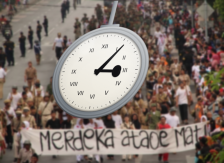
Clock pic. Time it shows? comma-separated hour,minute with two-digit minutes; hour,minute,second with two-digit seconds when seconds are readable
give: 3,06
